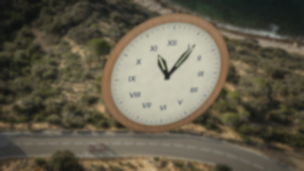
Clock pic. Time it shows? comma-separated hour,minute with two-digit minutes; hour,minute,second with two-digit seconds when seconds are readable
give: 11,06
